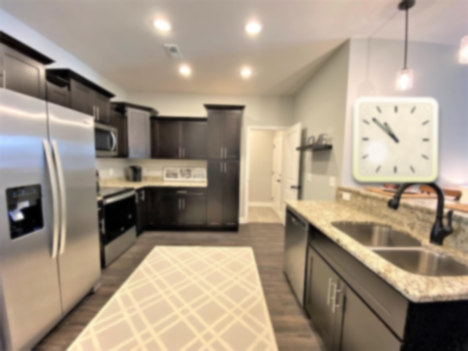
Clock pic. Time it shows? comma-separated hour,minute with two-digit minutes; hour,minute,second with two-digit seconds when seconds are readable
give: 10,52
